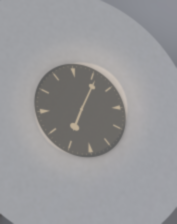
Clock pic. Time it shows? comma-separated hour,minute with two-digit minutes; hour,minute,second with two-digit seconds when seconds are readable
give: 7,06
